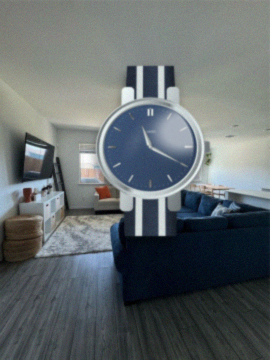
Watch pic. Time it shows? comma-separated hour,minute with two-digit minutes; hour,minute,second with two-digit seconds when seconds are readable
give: 11,20
